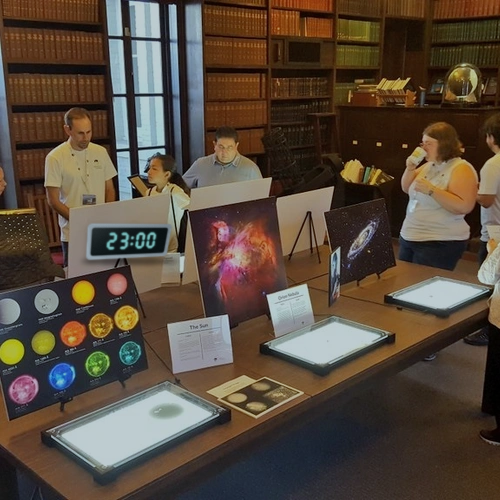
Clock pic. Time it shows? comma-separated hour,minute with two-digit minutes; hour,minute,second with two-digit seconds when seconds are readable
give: 23,00
